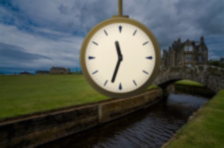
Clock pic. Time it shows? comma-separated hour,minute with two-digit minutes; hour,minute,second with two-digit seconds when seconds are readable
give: 11,33
